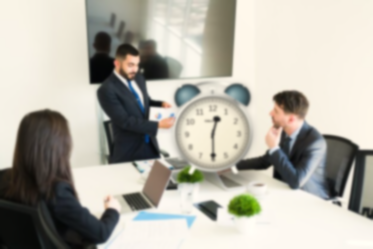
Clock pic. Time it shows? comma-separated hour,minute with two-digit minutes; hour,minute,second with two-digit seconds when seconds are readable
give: 12,30
